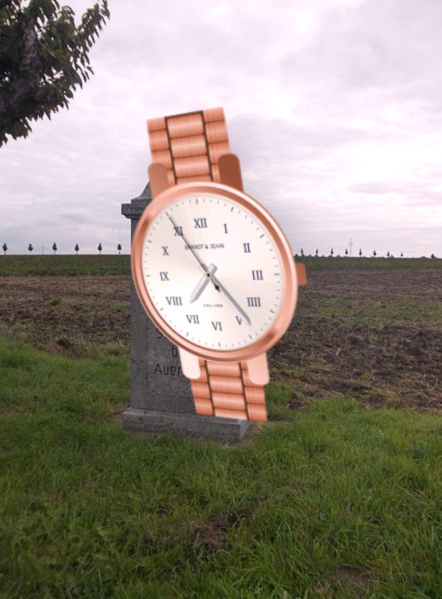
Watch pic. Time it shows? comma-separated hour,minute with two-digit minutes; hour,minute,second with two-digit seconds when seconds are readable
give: 7,23,55
